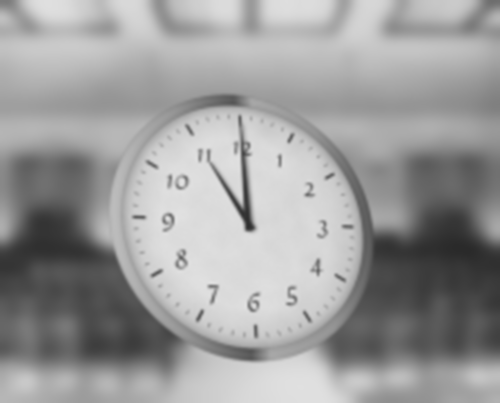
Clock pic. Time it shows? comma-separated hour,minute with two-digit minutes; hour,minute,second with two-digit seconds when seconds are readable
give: 11,00
